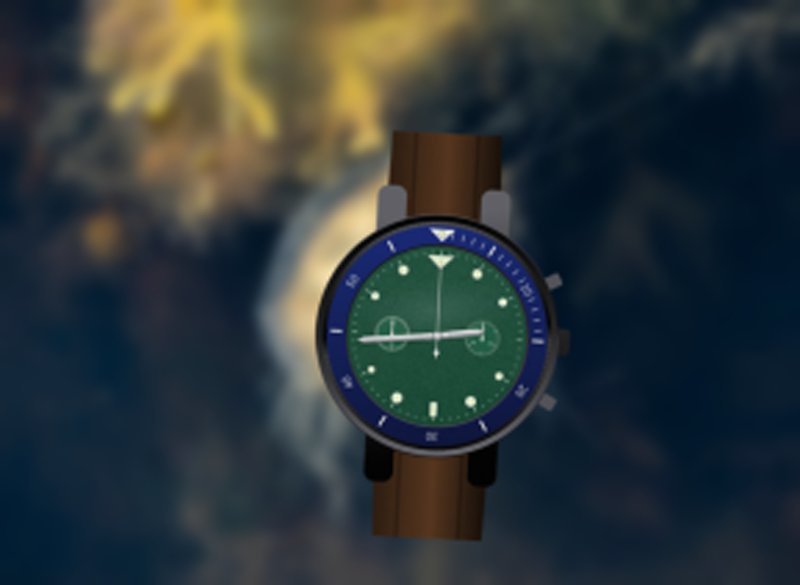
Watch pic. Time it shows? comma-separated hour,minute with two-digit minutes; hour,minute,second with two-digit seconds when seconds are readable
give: 2,44
